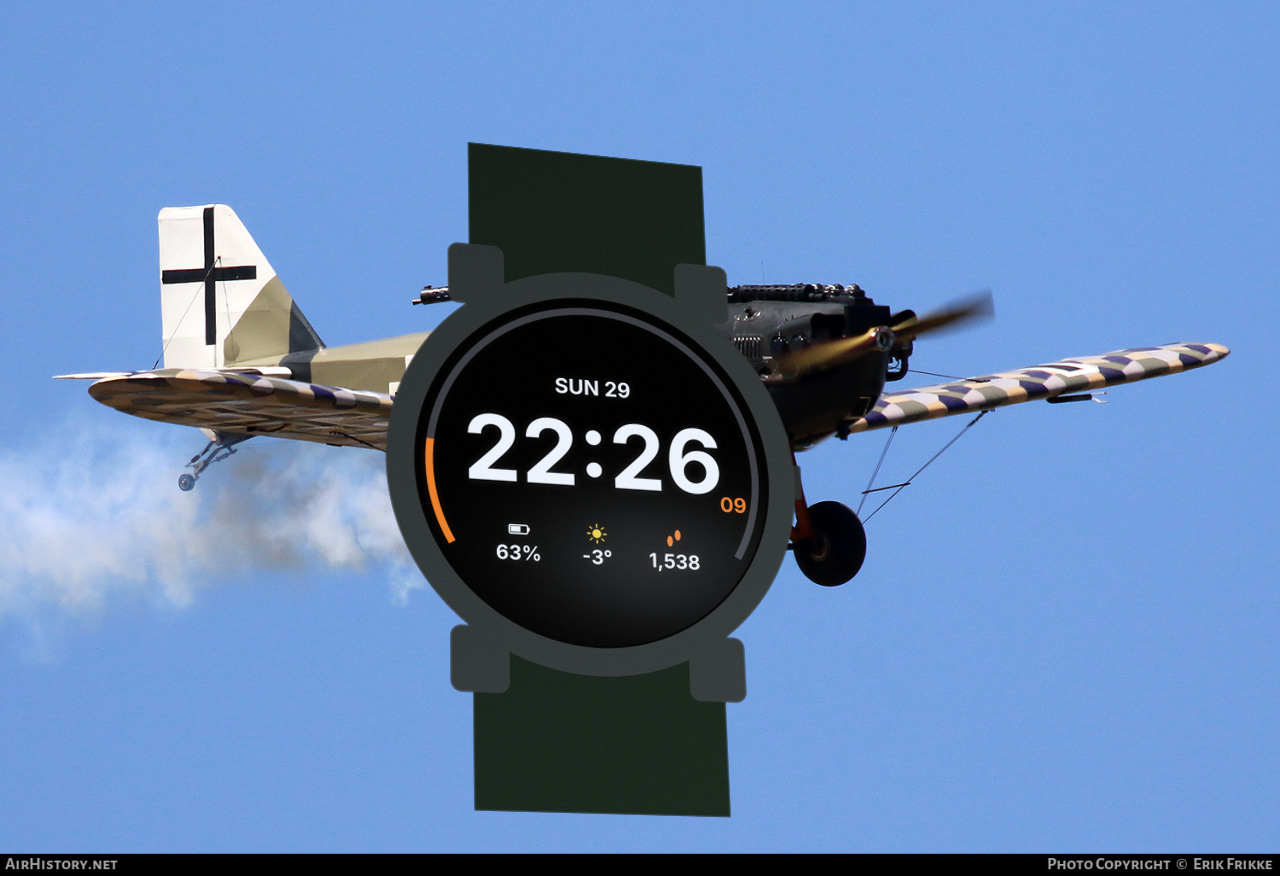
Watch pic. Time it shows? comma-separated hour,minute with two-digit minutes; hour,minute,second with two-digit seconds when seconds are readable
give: 22,26,09
